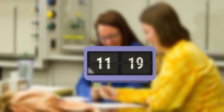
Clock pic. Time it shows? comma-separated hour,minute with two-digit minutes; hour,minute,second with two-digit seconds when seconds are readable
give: 11,19
